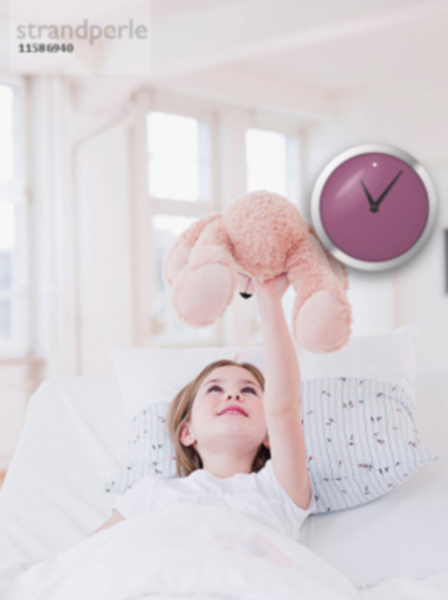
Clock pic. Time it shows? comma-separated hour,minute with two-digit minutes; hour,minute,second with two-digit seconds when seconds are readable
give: 11,06
